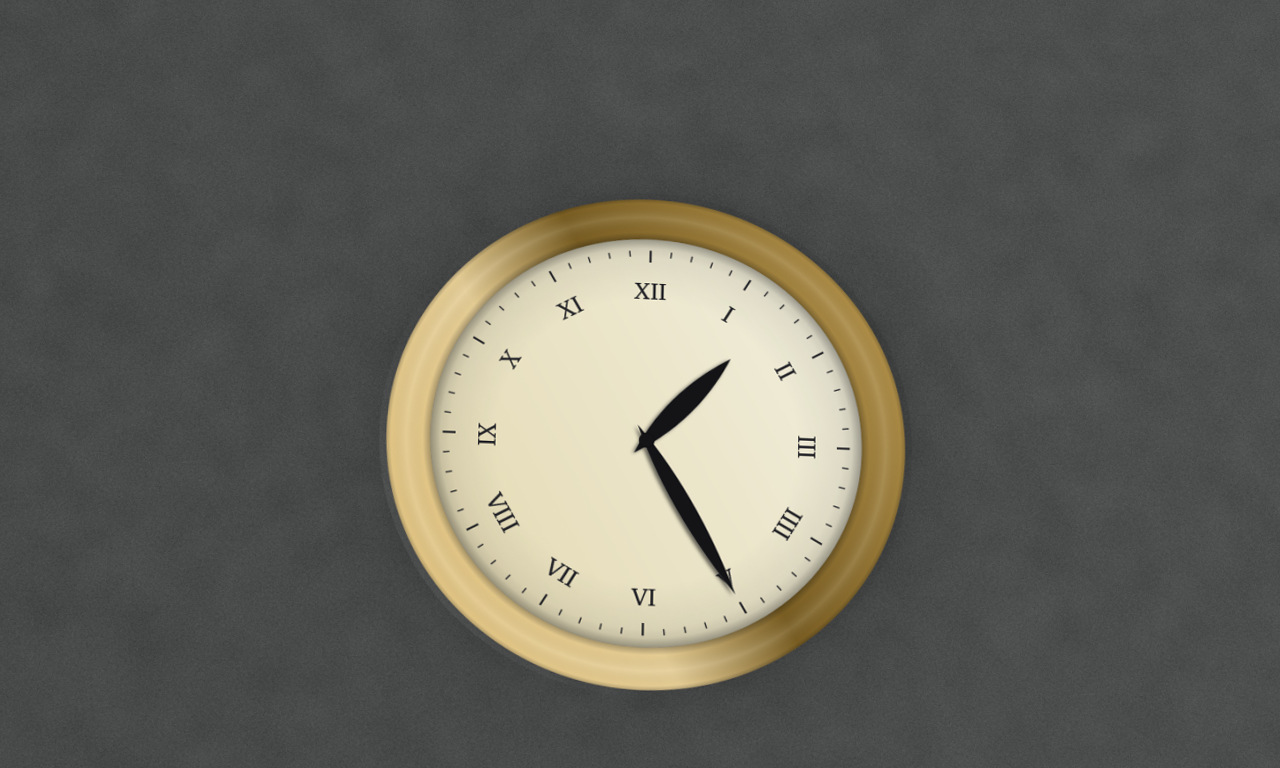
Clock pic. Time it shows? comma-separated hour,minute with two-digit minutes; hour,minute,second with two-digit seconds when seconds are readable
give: 1,25
